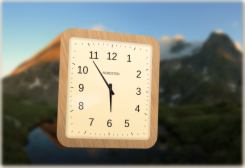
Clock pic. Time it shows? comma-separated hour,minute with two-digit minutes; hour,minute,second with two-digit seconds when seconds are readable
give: 5,54
